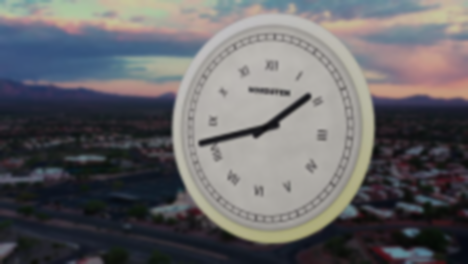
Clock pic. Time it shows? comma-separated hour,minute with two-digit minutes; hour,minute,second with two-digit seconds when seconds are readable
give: 1,42
